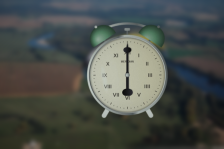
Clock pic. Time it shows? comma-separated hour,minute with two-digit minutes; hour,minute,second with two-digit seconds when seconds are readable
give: 6,00
